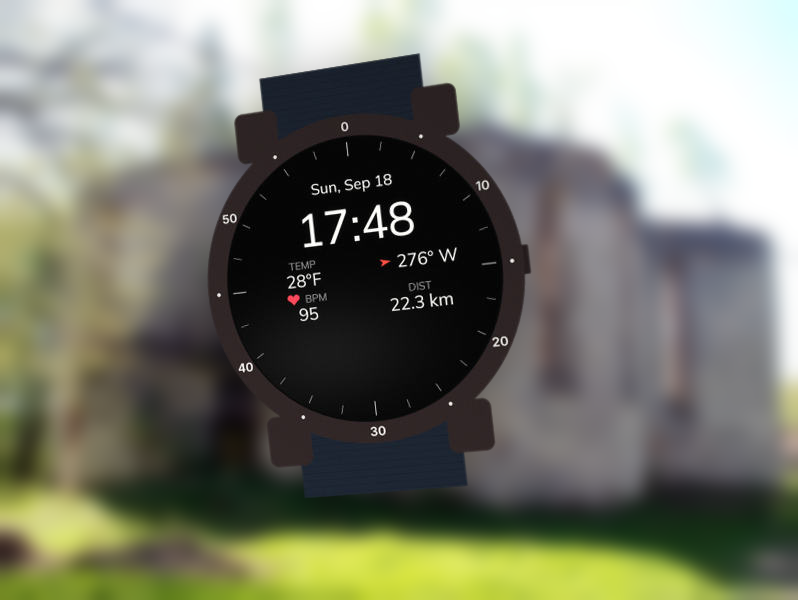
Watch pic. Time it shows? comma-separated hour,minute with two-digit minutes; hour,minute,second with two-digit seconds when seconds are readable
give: 17,48
